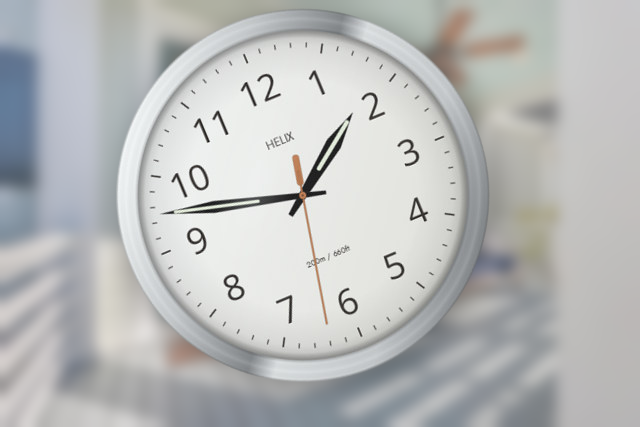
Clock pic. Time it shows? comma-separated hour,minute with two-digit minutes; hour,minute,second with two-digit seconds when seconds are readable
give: 1,47,32
